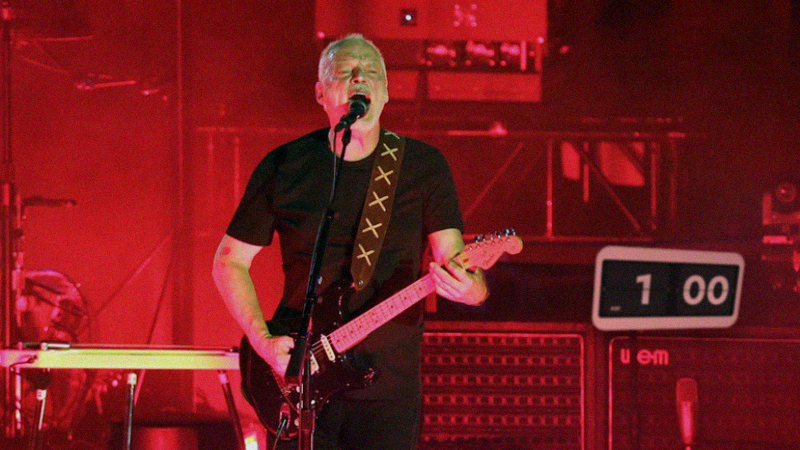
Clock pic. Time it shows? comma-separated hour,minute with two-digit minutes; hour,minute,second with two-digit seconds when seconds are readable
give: 1,00
